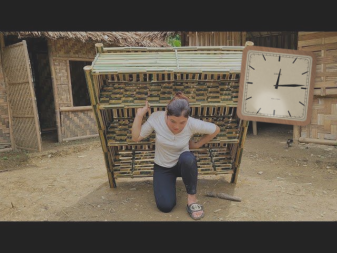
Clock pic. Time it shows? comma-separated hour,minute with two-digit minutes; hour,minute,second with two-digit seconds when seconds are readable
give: 12,14
